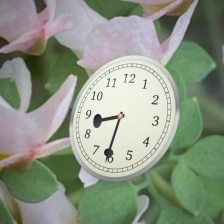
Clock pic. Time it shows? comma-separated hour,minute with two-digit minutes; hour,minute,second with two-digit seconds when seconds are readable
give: 8,31
